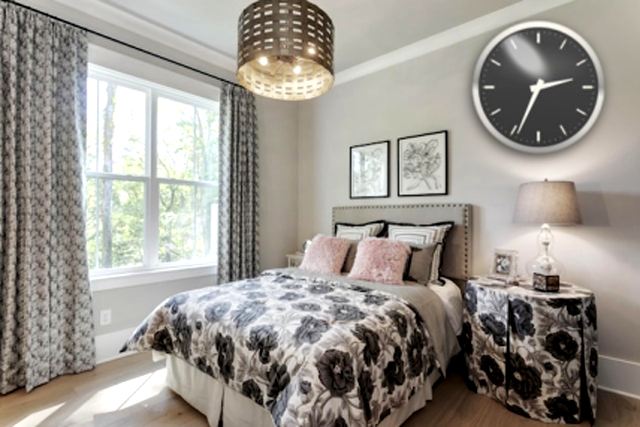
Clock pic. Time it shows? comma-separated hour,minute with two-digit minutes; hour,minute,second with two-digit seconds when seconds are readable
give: 2,34
